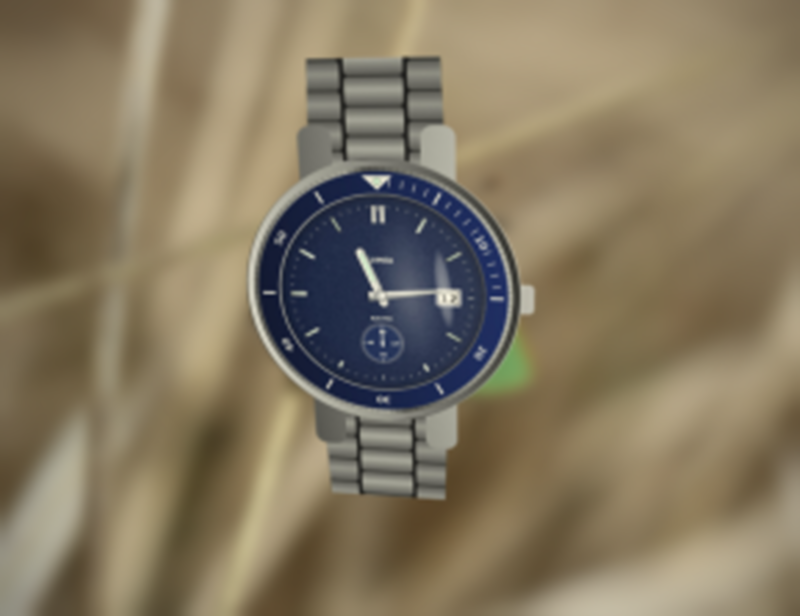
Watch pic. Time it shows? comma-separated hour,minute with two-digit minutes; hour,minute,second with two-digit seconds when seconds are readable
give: 11,14
